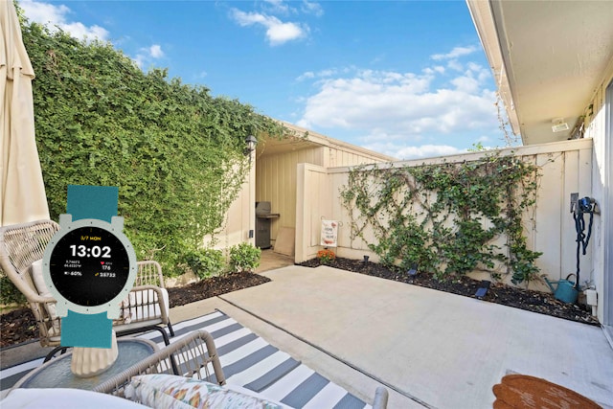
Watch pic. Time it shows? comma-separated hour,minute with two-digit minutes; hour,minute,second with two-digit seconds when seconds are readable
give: 13,02
